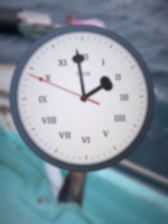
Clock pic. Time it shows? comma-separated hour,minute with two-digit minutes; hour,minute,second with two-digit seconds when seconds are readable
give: 1,58,49
